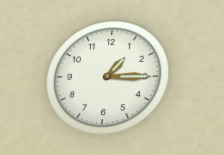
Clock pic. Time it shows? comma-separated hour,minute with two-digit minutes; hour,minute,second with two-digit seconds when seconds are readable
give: 1,15
